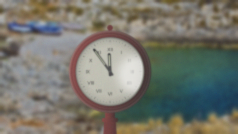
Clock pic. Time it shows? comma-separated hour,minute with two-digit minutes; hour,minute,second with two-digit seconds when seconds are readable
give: 11,54
